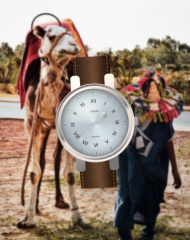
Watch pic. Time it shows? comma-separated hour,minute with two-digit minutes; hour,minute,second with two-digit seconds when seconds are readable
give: 1,38
